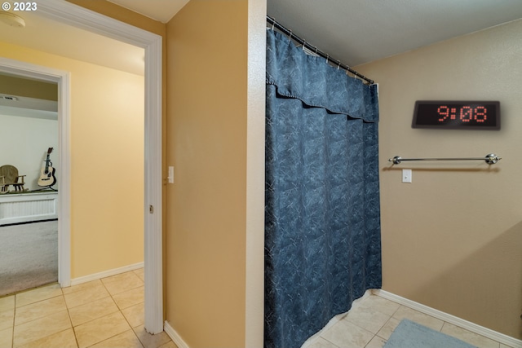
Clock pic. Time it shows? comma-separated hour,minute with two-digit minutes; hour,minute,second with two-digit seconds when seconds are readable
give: 9,08
